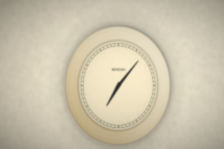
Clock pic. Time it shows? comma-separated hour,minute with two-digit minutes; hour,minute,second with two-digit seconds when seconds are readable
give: 7,07
